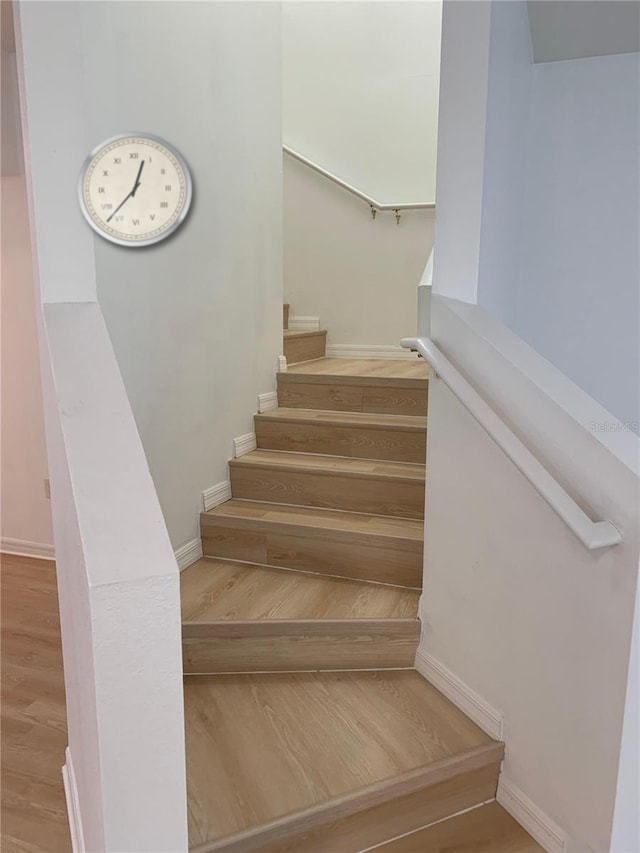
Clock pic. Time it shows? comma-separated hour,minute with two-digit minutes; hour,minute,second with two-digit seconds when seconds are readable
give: 12,37
